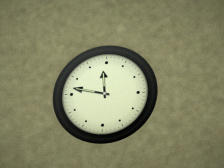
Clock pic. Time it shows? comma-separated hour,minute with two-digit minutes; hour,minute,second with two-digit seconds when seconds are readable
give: 11,47
